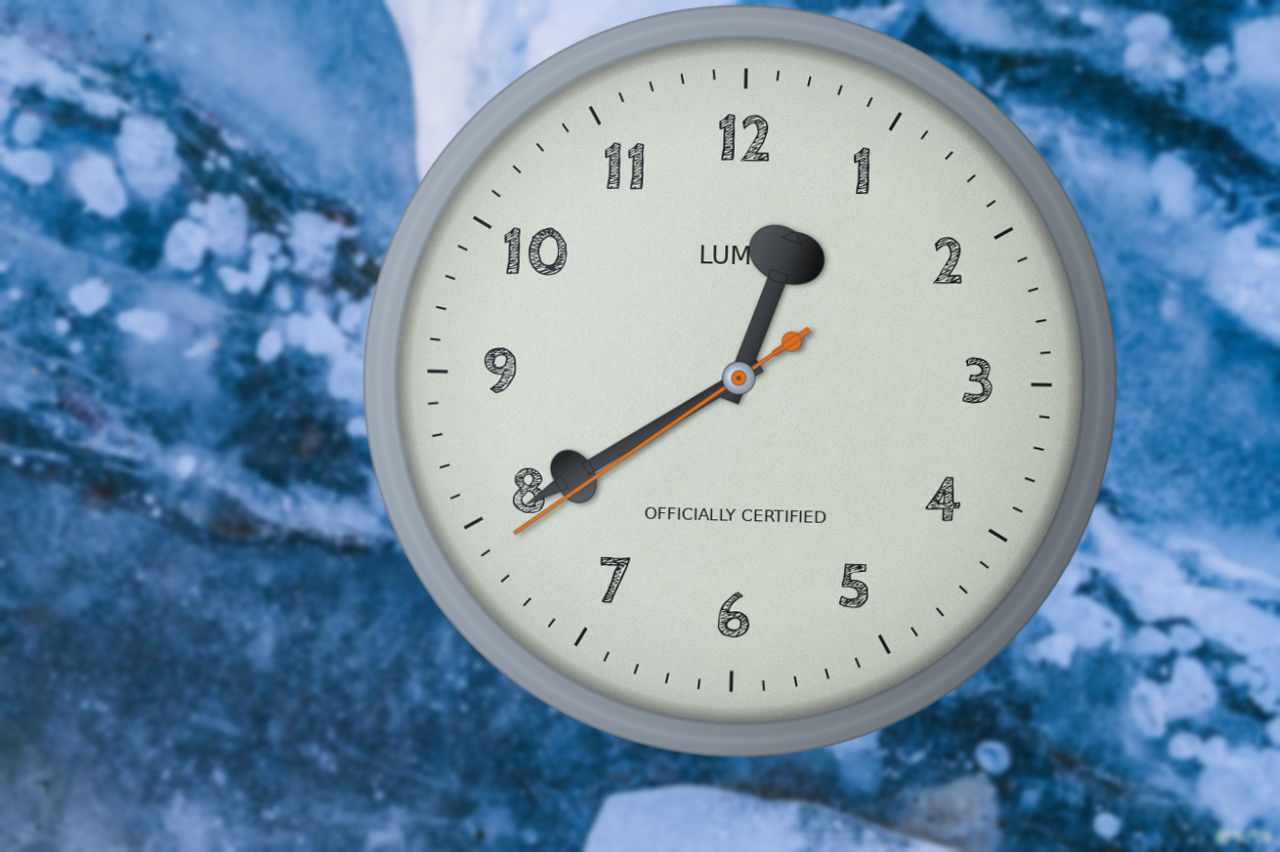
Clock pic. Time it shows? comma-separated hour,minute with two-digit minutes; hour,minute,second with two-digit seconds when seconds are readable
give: 12,39,39
